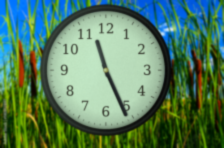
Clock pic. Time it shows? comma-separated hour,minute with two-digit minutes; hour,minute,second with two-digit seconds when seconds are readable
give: 11,26
